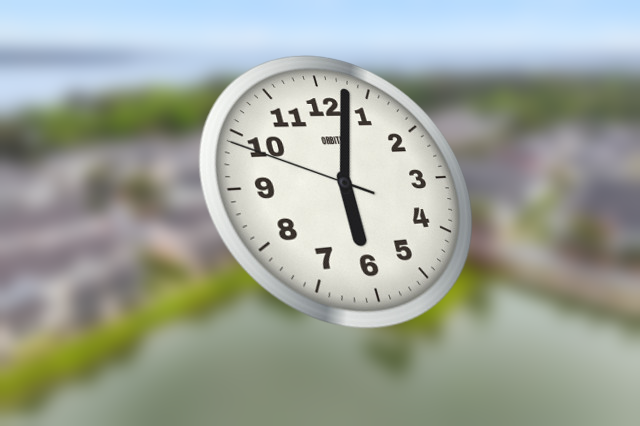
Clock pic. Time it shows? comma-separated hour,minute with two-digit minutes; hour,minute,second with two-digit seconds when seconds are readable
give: 6,02,49
